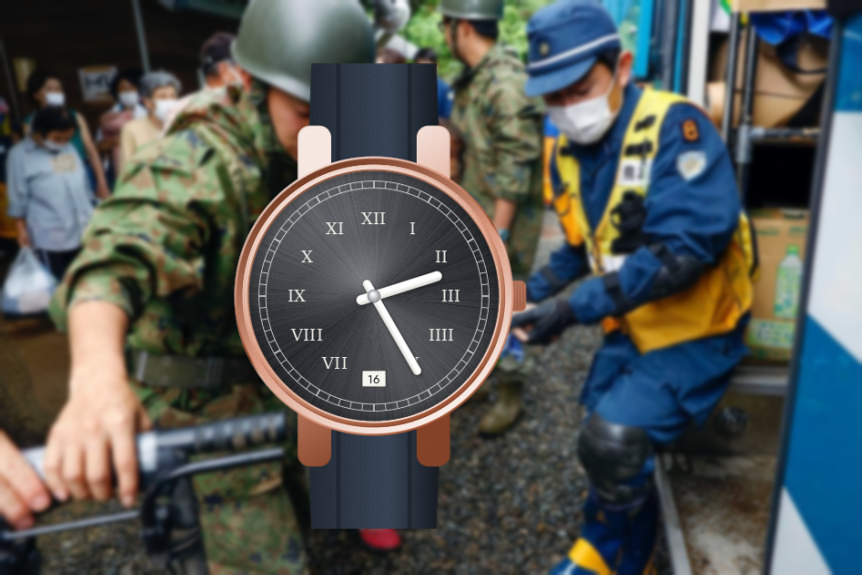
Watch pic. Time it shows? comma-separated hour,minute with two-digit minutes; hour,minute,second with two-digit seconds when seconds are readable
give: 2,25
